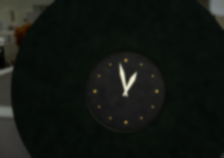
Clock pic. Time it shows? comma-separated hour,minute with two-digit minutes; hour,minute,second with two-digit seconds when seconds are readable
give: 12,58
